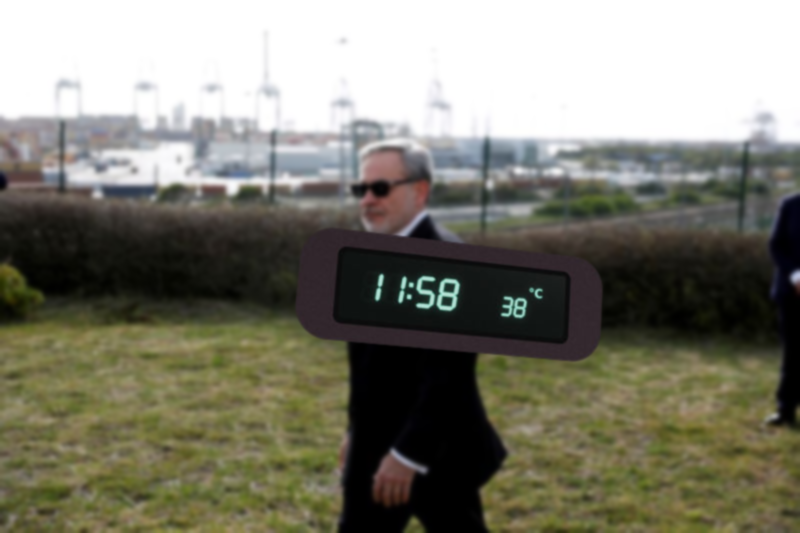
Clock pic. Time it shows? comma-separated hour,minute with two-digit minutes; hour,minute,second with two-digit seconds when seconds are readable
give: 11,58
